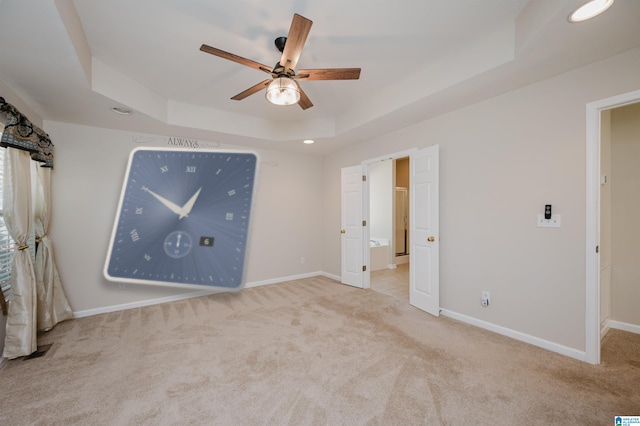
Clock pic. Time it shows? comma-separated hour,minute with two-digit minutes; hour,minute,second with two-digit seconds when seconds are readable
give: 12,50
